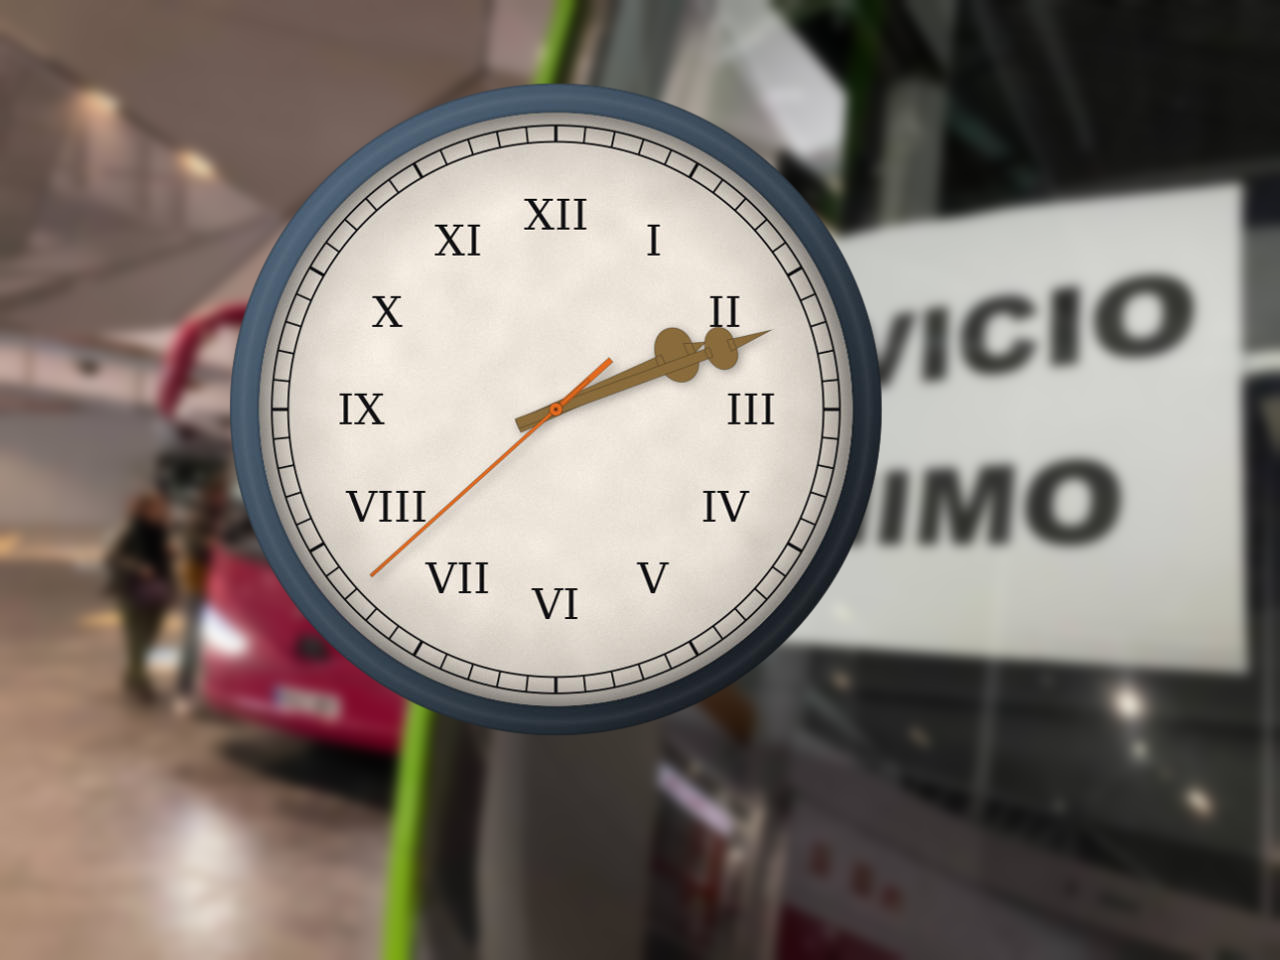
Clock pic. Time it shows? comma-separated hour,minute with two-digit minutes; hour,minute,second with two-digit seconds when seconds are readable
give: 2,11,38
